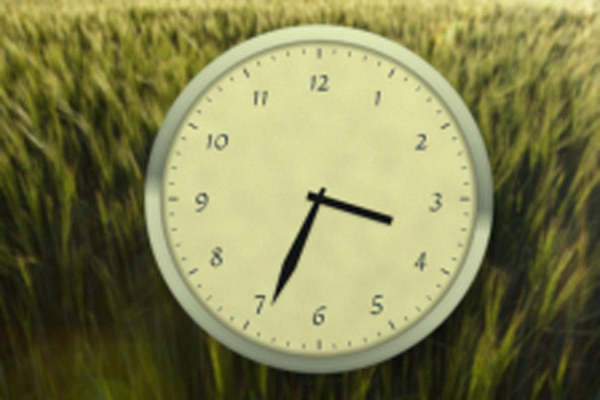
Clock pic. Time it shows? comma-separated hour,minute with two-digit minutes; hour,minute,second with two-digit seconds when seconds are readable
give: 3,34
